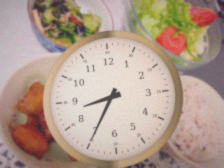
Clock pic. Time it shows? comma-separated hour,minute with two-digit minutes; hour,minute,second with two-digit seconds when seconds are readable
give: 8,35
